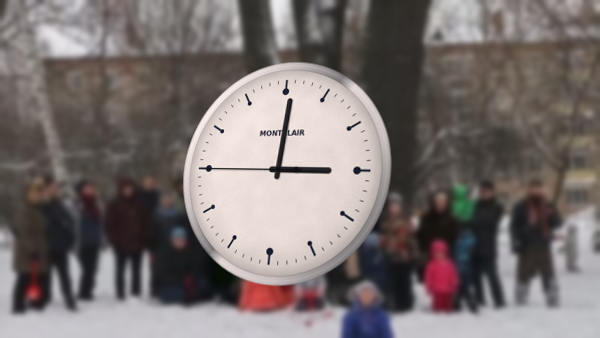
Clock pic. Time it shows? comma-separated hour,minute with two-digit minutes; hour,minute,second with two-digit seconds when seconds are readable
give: 3,00,45
